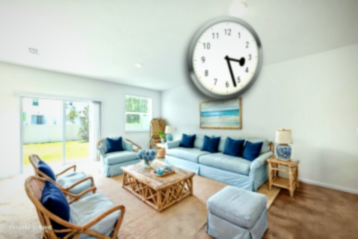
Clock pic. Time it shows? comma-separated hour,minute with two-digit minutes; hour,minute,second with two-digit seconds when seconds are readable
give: 3,27
